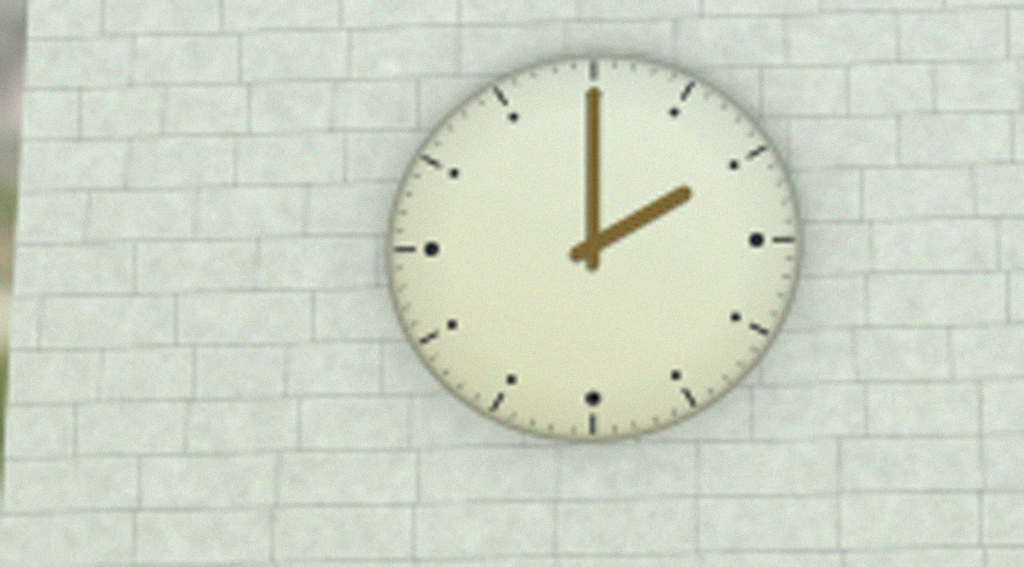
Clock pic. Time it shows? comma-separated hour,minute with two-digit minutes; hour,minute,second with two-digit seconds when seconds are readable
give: 2,00
